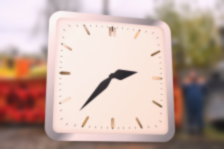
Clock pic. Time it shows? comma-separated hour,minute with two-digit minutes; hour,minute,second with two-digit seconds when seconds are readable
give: 2,37
